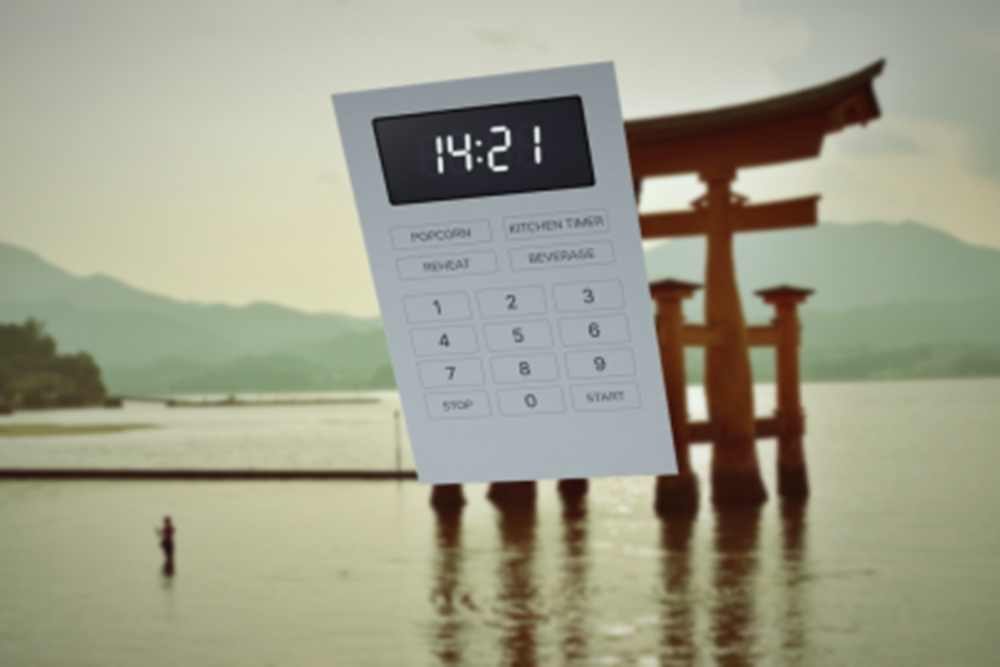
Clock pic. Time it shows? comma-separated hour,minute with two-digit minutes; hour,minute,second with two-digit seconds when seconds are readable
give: 14,21
